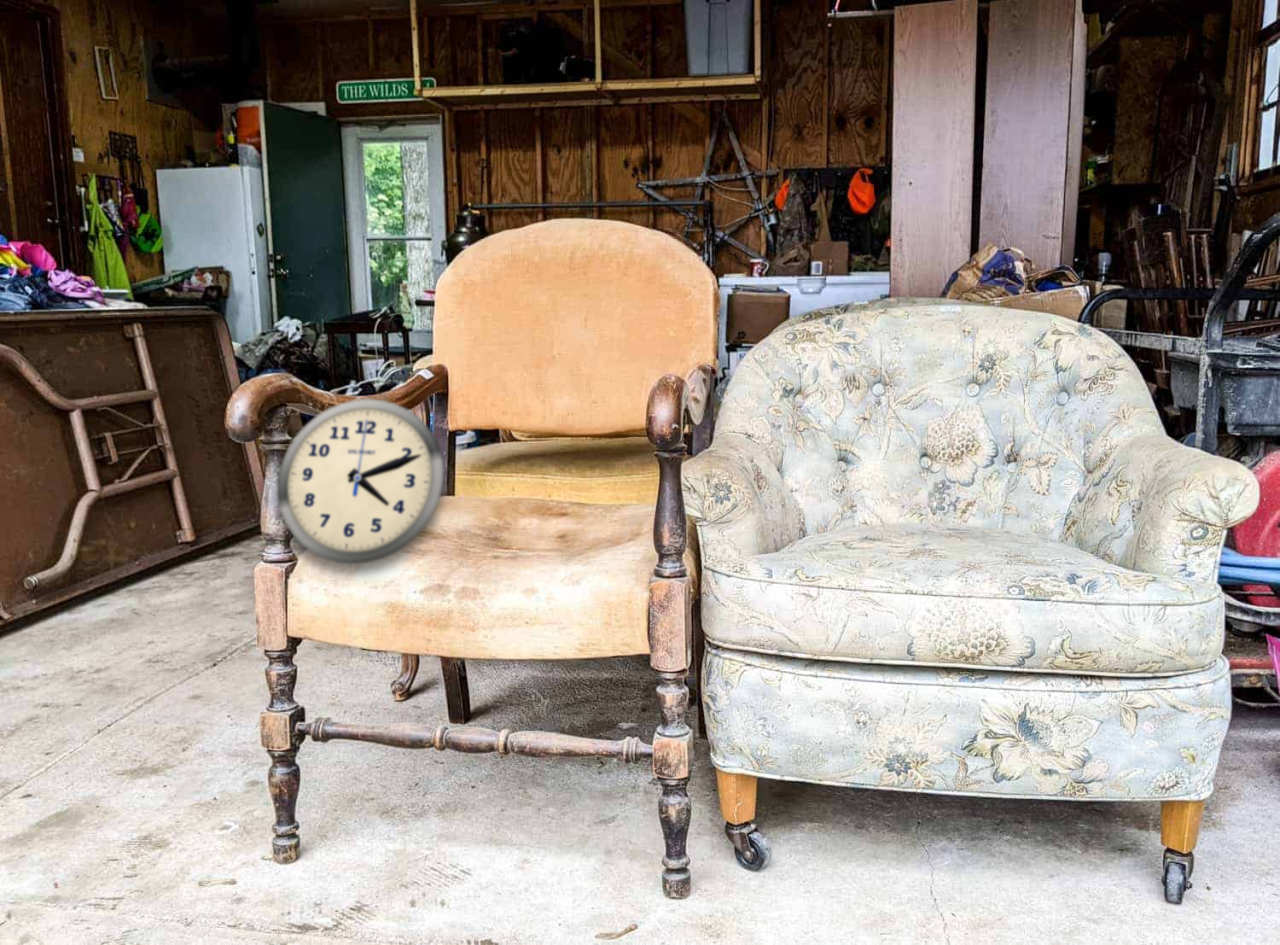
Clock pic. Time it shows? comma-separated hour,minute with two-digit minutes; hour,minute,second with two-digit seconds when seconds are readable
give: 4,11,00
